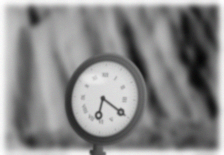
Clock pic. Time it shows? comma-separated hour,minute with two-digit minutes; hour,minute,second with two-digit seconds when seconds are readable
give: 6,20
